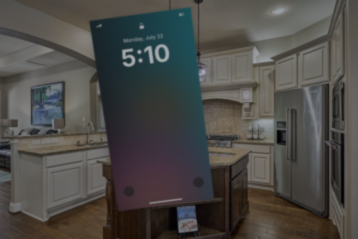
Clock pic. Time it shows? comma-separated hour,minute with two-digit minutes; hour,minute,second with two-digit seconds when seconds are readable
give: 5,10
